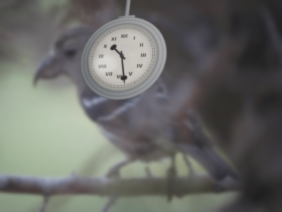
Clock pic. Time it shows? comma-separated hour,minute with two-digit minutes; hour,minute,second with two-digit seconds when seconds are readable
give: 10,28
